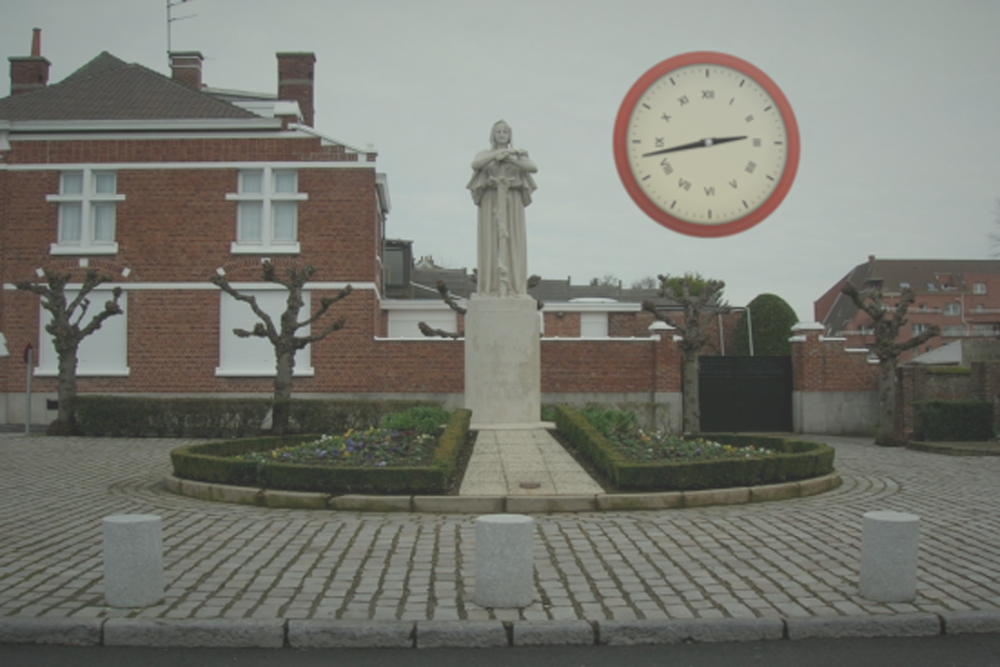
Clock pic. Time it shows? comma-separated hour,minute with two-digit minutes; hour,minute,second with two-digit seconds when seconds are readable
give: 2,43
